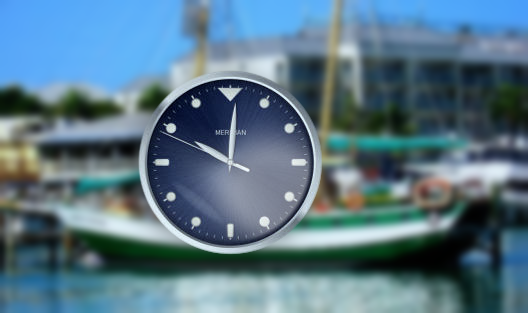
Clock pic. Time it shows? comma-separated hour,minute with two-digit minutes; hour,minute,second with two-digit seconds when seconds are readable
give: 10,00,49
